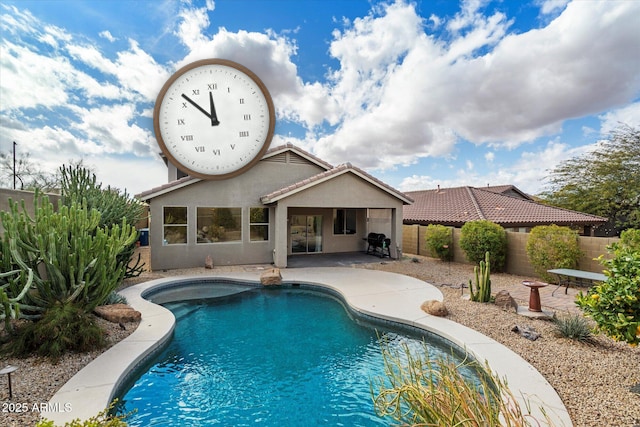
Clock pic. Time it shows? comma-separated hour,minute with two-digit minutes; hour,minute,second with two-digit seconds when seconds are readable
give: 11,52
